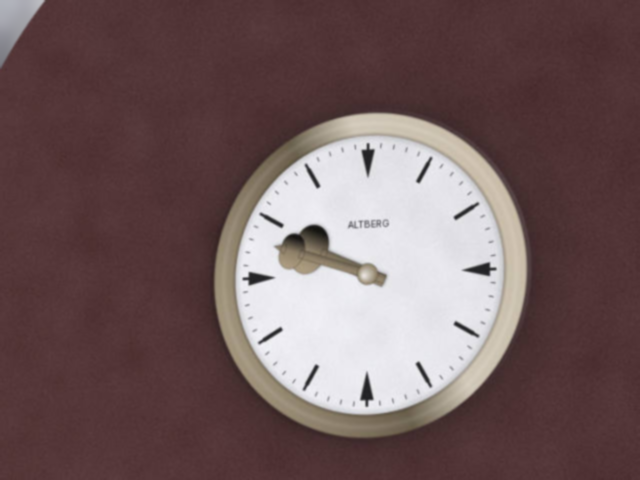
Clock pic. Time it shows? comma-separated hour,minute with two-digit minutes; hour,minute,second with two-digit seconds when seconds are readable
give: 9,48
